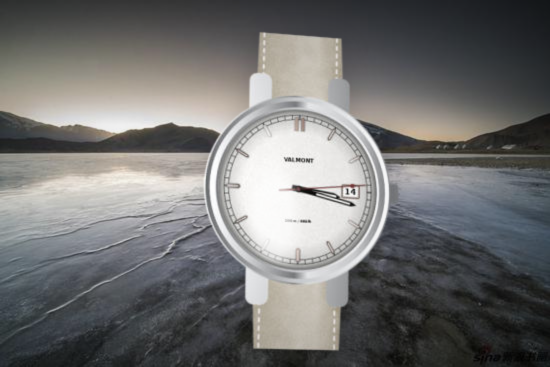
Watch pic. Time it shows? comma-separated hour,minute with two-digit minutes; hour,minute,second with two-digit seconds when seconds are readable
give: 3,17,14
